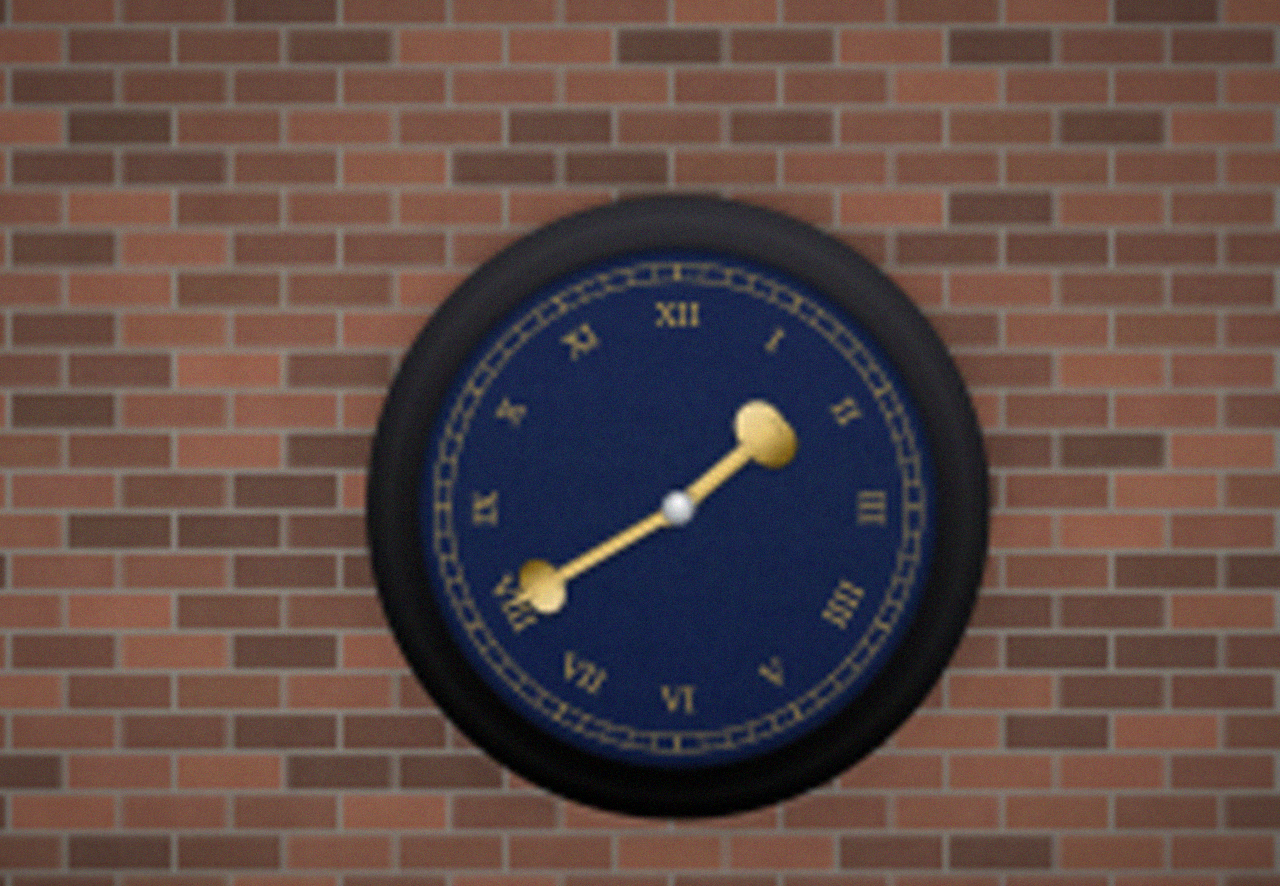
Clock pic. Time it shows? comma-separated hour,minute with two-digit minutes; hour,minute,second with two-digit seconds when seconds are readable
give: 1,40
